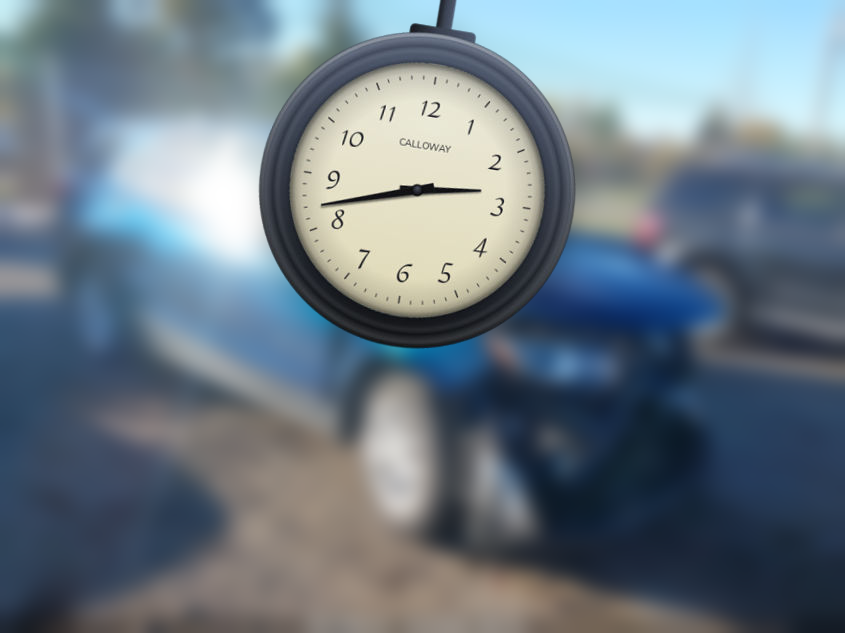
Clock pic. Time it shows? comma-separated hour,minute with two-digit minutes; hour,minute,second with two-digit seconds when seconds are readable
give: 2,42
